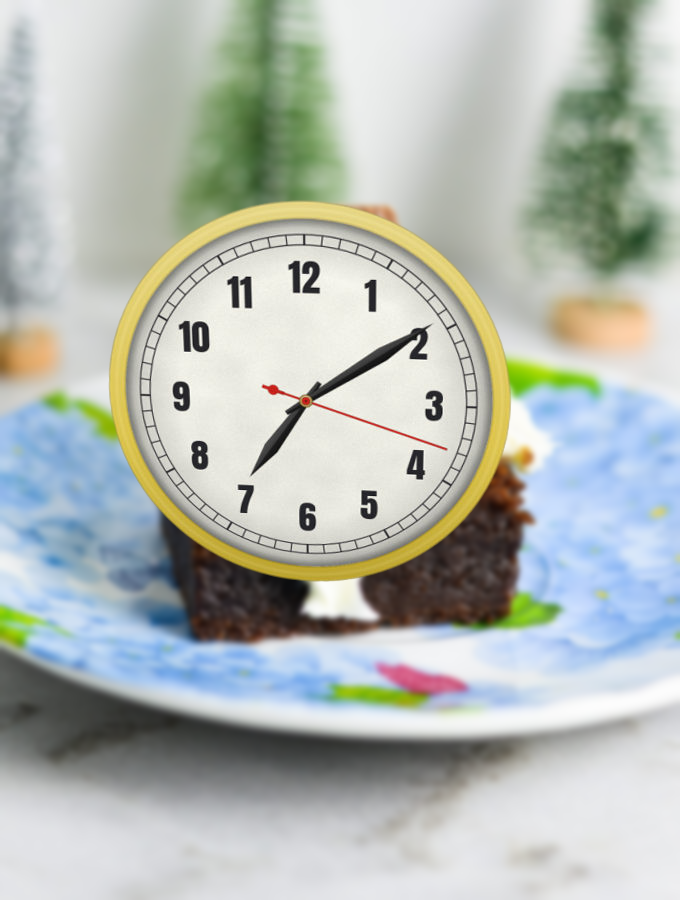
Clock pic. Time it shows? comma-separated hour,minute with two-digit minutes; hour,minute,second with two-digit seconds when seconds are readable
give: 7,09,18
